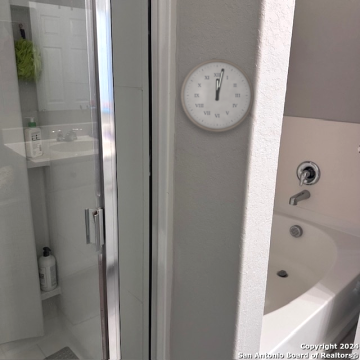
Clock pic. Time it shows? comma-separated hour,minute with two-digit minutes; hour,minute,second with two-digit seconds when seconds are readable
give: 12,02
